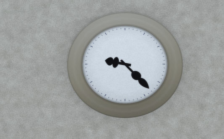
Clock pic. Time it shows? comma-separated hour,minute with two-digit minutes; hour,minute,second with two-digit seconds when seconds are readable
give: 9,23
